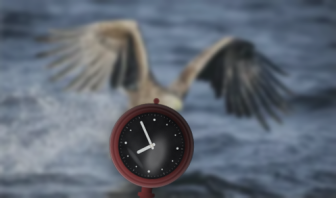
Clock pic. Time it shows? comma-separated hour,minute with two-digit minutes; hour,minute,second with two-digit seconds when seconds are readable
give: 7,55
